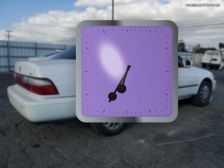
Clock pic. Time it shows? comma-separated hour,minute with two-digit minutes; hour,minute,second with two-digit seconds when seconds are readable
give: 6,35
